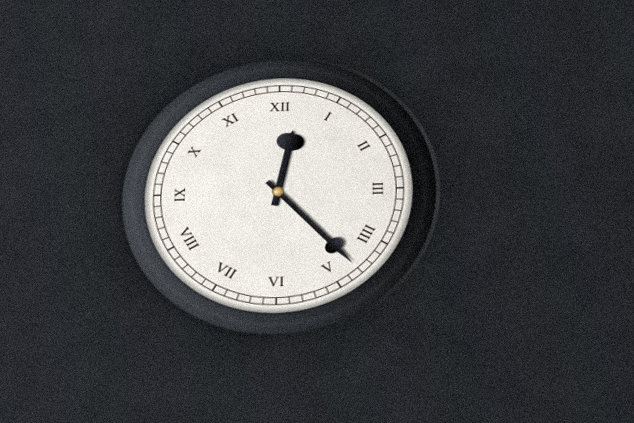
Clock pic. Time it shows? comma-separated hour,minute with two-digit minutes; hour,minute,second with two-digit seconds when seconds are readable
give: 12,23
